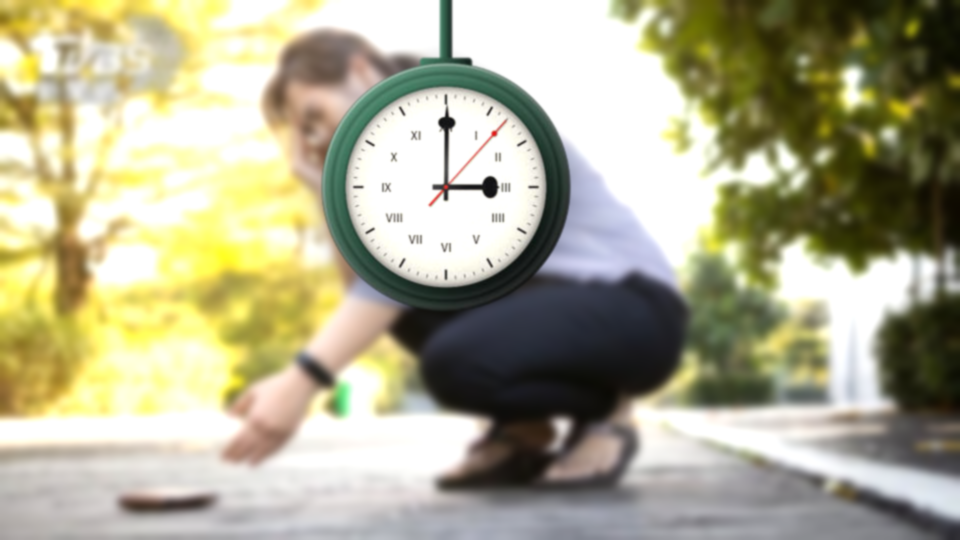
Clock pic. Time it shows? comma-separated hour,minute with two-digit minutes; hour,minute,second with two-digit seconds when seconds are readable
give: 3,00,07
